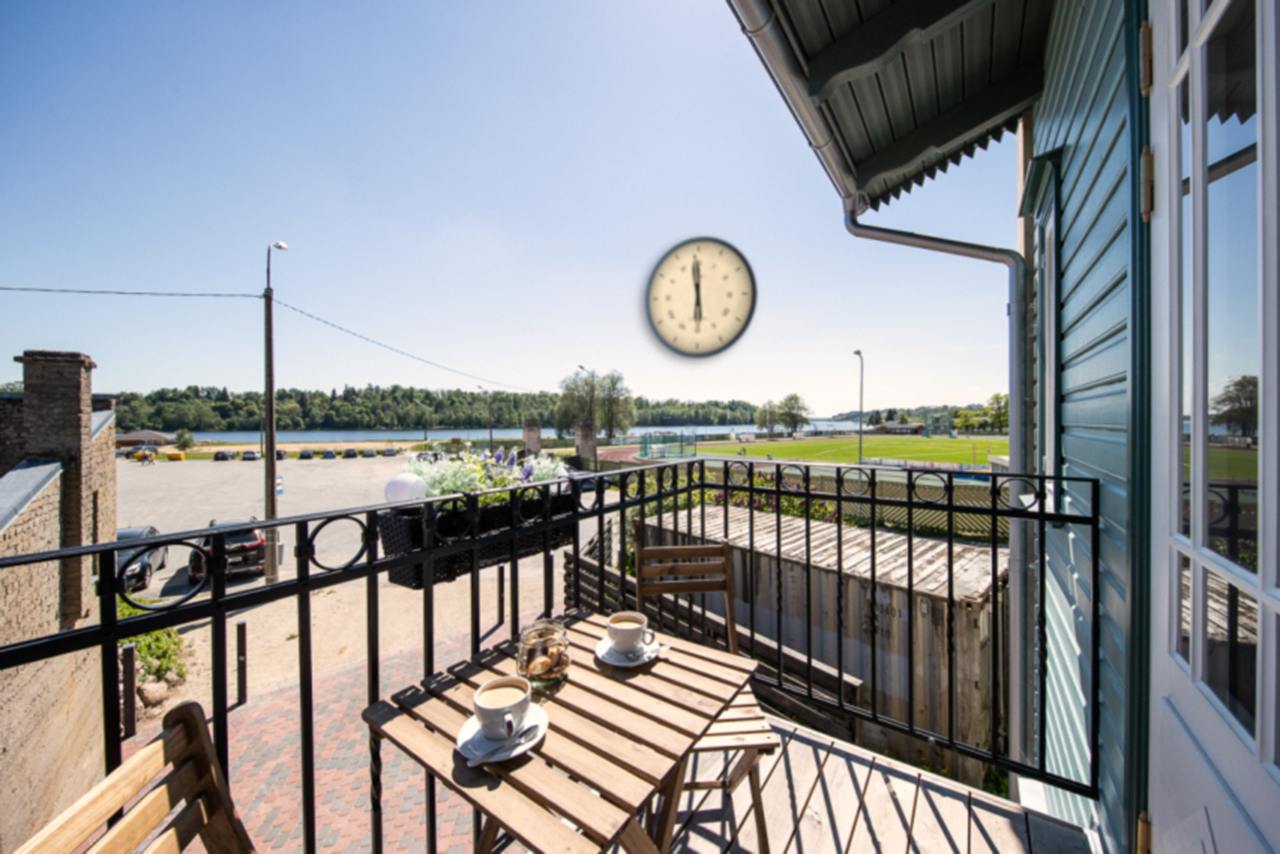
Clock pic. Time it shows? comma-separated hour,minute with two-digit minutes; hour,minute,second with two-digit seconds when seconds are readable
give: 5,59
